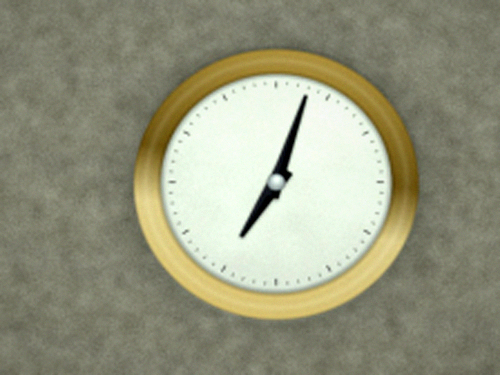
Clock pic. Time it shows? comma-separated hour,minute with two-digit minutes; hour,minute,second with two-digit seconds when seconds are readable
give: 7,03
